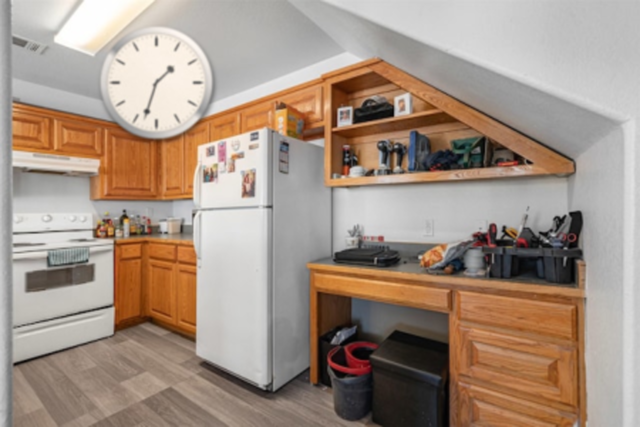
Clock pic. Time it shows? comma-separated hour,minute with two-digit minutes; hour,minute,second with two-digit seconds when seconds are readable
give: 1,33
